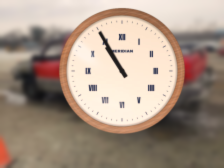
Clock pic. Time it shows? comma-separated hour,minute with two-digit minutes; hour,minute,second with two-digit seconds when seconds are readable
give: 10,55
